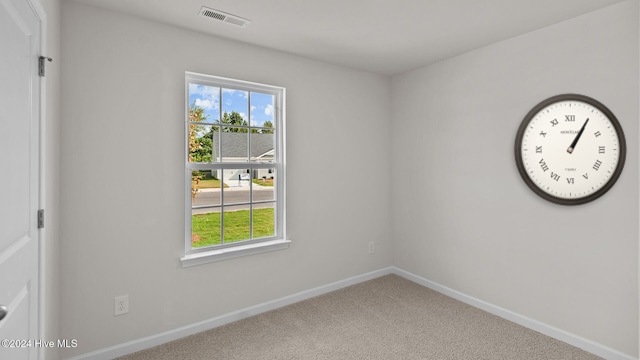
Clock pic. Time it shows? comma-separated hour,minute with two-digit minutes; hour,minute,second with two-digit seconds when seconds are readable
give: 1,05
